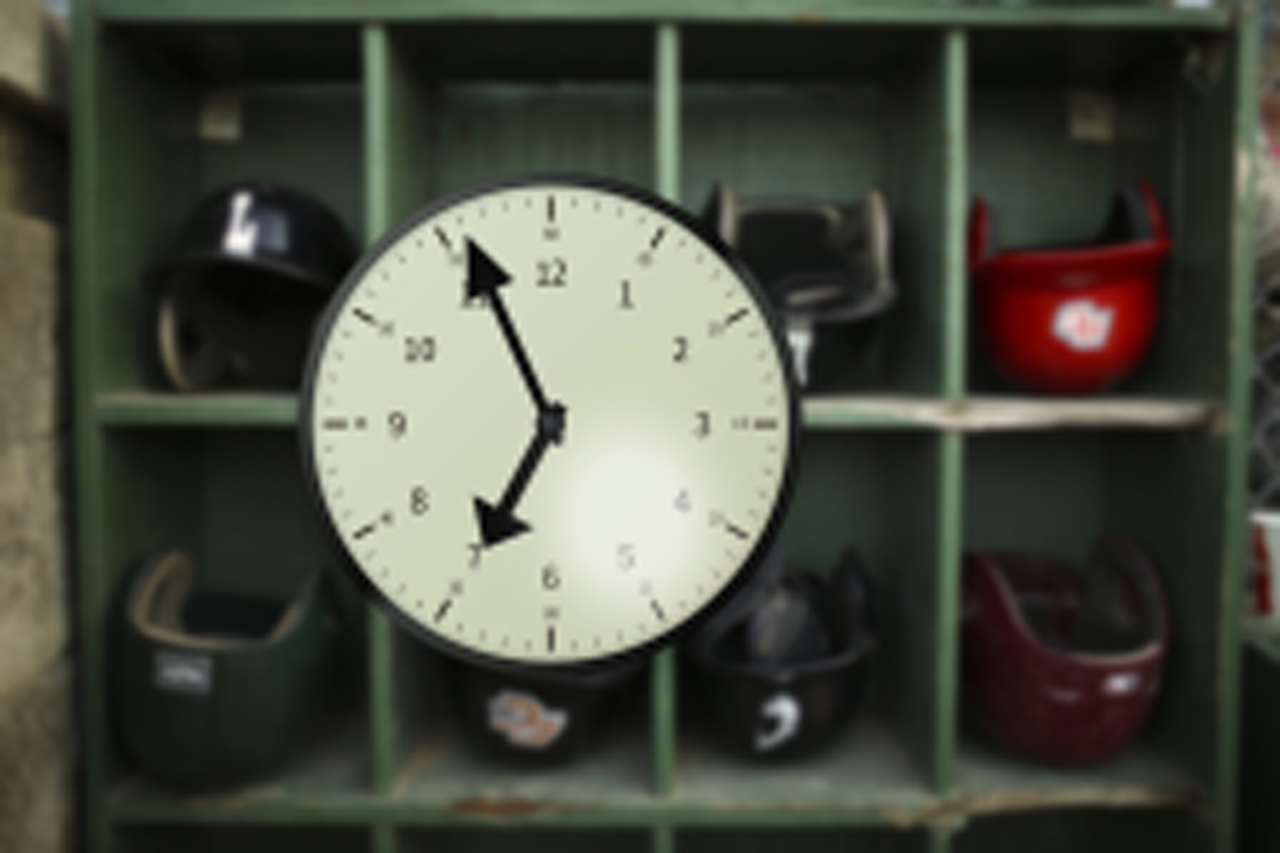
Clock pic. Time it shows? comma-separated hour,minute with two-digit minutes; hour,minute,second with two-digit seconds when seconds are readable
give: 6,56
